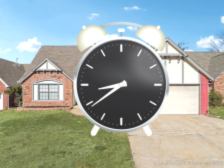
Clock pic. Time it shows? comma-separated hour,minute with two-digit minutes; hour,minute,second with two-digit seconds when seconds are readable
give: 8,39
